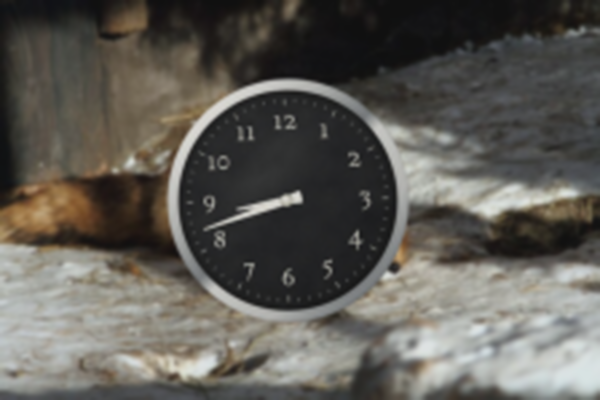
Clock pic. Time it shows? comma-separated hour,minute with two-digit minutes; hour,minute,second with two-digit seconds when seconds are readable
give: 8,42
